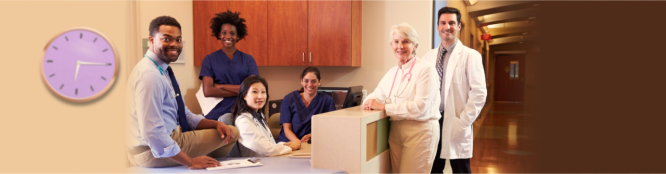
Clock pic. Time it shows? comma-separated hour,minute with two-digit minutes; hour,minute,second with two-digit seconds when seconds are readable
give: 6,15
